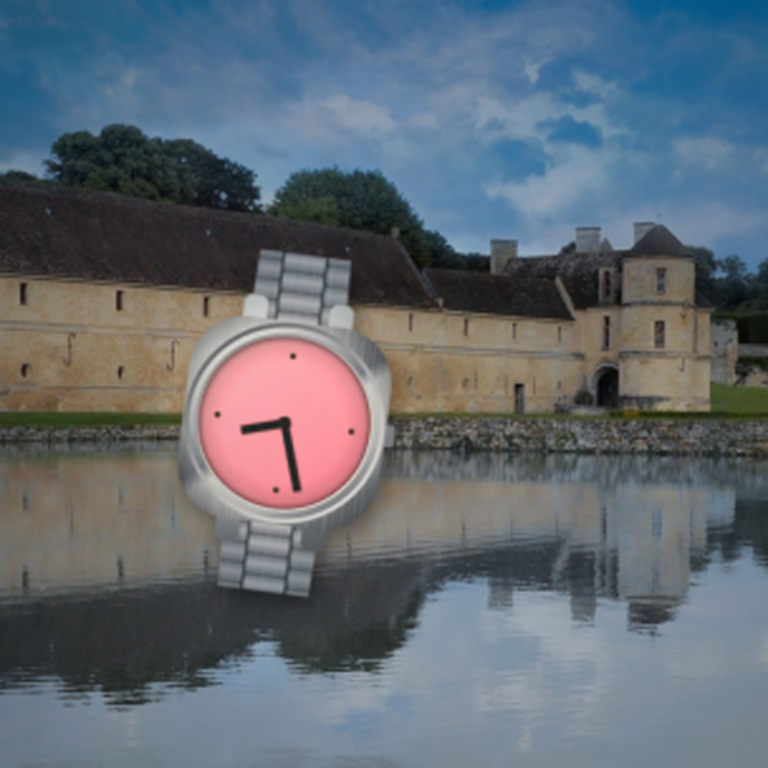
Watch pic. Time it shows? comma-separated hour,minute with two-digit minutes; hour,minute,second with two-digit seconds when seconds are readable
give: 8,27
